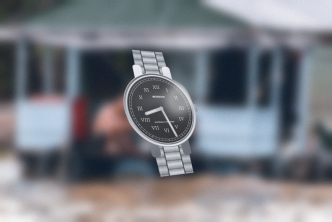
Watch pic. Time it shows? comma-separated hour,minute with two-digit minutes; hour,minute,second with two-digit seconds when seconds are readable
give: 8,27
